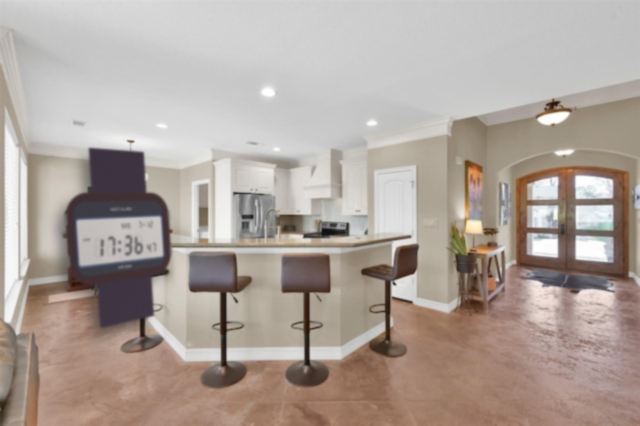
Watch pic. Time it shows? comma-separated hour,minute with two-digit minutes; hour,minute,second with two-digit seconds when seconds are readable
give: 17,36
